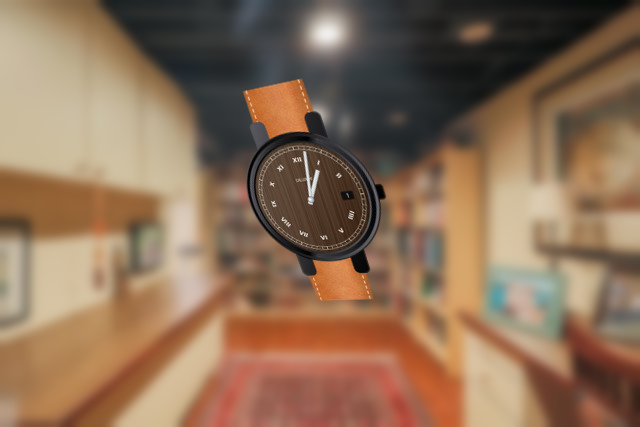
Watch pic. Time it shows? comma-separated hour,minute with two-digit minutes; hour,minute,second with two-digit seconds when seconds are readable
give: 1,02
